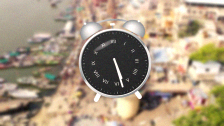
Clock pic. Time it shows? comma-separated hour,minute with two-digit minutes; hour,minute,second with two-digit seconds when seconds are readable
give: 5,28
